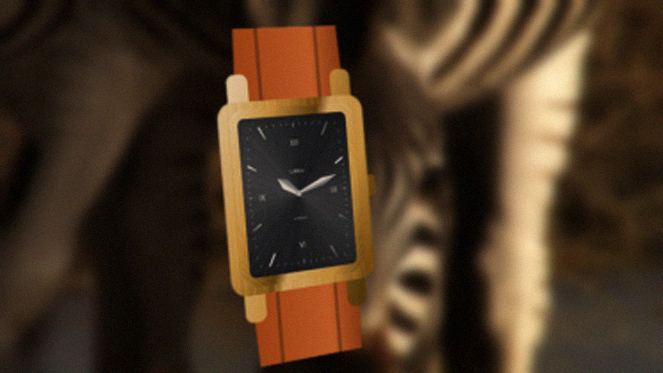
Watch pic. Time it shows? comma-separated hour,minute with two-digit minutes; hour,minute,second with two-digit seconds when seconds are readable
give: 10,12
